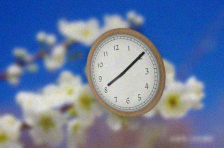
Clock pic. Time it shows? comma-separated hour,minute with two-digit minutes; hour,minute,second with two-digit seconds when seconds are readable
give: 8,10
